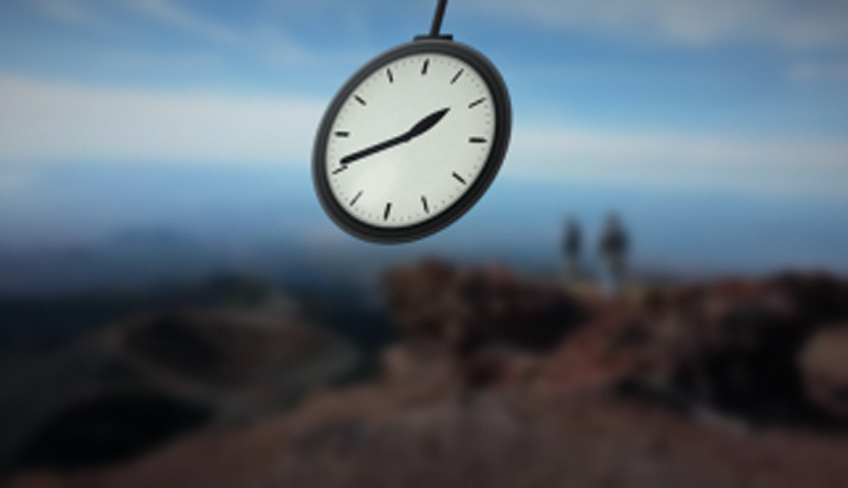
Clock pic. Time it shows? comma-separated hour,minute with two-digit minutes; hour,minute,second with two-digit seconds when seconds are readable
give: 1,41
